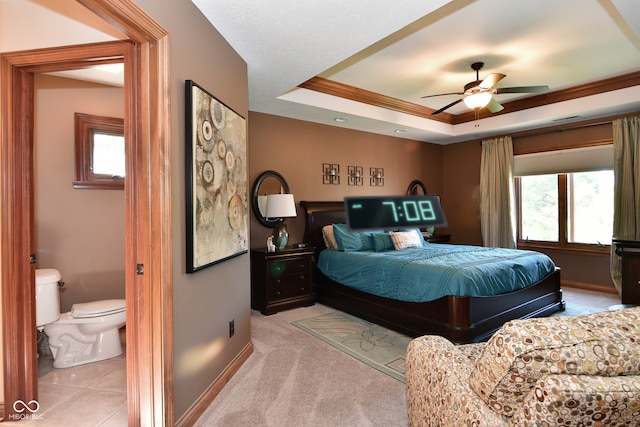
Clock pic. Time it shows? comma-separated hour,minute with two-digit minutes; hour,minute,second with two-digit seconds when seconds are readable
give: 7,08
